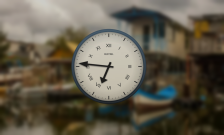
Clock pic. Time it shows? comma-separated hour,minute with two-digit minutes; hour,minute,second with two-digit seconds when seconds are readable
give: 6,46
